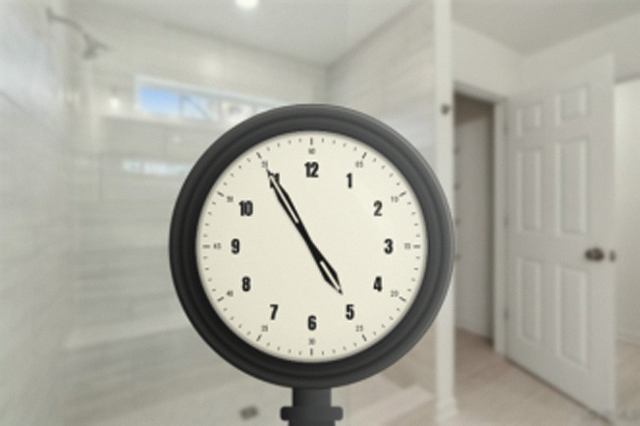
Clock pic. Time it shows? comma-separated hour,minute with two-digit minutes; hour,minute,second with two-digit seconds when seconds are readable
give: 4,55
